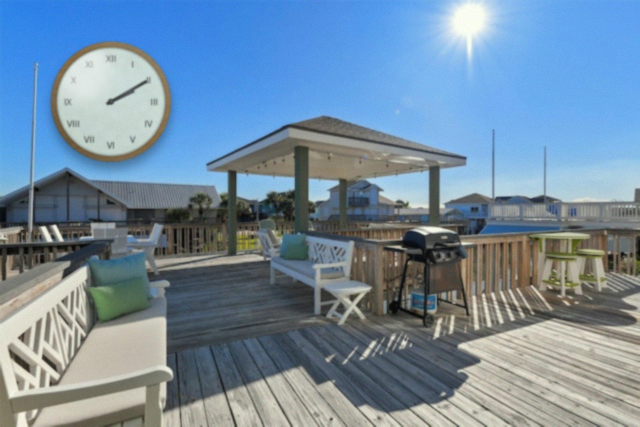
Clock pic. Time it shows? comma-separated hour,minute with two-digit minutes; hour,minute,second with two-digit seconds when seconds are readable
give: 2,10
